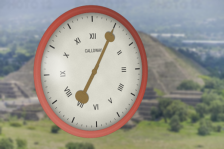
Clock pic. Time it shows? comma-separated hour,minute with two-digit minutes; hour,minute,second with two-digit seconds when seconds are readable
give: 7,05
